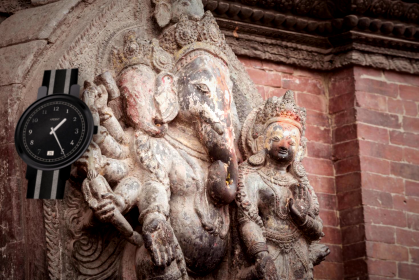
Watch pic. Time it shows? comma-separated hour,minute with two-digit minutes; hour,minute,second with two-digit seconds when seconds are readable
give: 1,25
